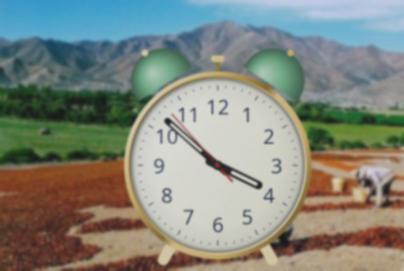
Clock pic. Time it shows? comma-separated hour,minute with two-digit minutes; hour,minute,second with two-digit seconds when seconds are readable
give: 3,51,53
